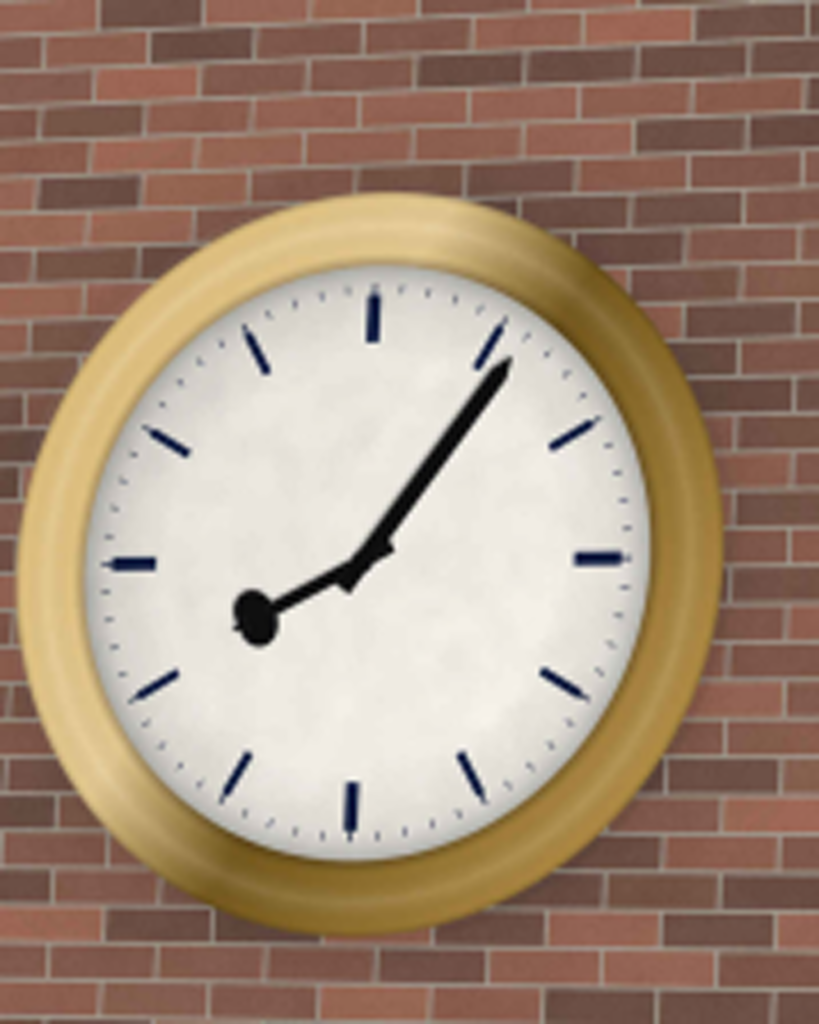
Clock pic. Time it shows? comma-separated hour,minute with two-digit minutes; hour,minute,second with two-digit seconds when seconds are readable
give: 8,06
